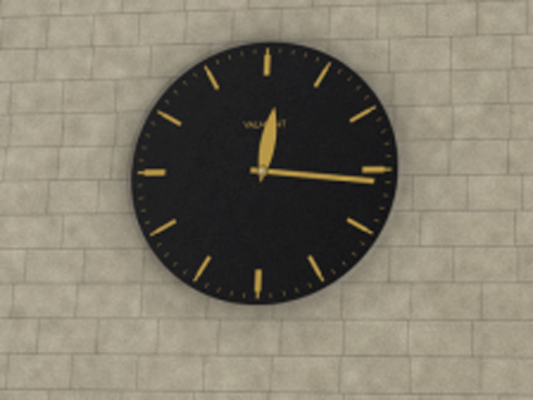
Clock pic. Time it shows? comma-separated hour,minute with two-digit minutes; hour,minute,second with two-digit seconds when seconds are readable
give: 12,16
